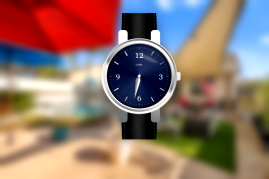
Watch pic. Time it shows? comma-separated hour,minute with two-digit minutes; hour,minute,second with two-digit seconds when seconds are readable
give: 6,32
